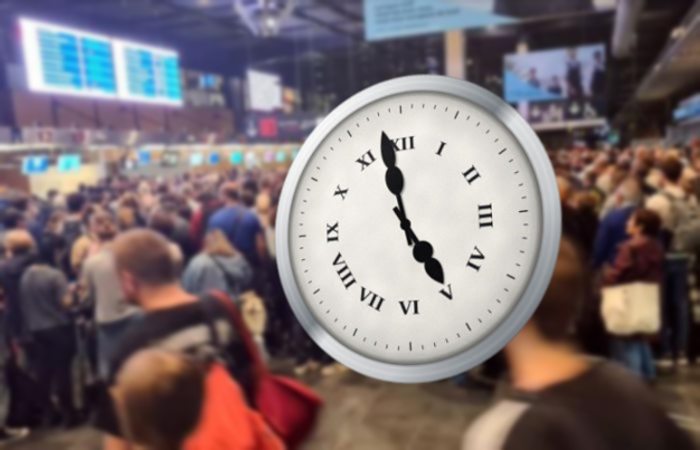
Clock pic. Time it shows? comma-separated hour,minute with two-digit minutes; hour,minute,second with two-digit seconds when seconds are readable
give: 4,58
